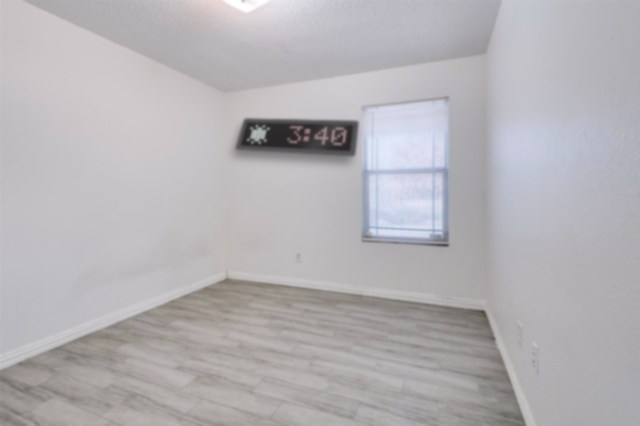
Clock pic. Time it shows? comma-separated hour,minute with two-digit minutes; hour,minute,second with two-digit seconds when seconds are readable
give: 3,40
